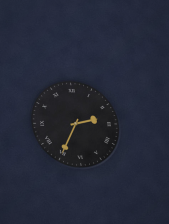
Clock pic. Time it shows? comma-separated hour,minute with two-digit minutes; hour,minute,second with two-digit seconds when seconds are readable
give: 2,35
